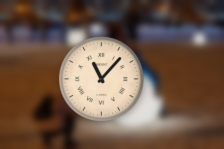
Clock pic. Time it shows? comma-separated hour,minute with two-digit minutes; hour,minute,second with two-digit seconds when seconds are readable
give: 11,07
